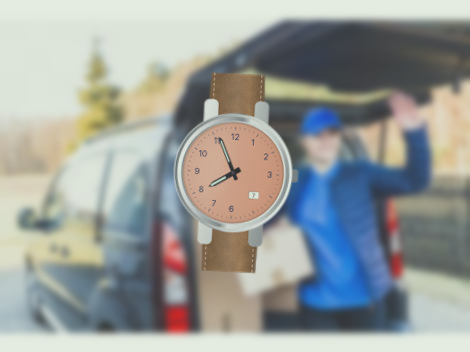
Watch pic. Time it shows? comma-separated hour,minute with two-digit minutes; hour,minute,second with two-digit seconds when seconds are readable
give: 7,56
